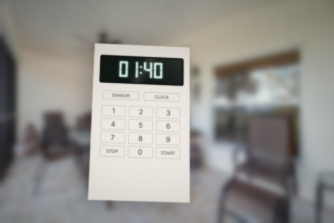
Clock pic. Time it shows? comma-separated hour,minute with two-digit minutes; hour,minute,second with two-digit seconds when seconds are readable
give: 1,40
